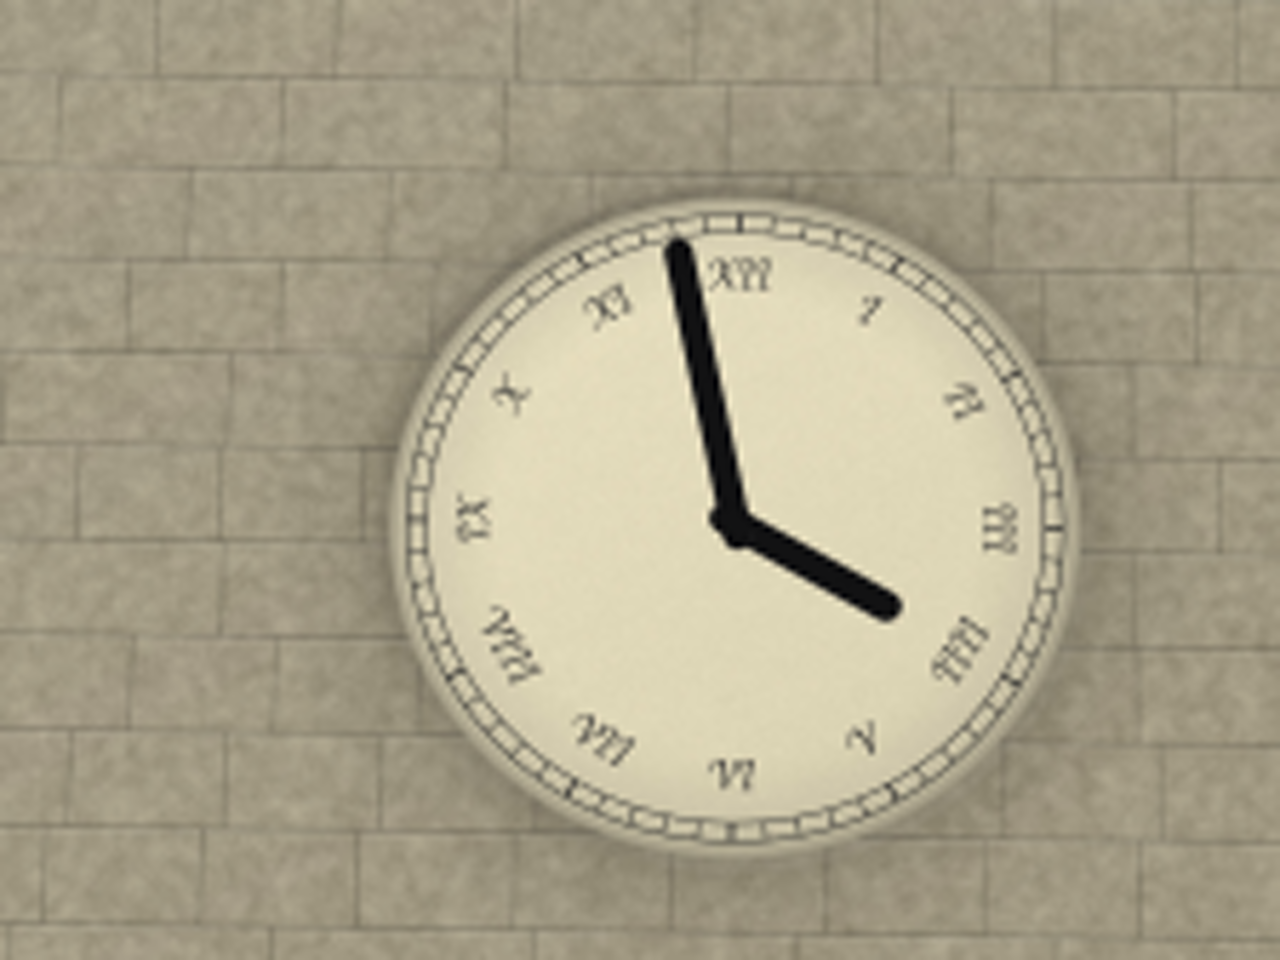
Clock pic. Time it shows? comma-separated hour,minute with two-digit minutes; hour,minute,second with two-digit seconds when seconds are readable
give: 3,58
